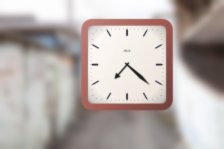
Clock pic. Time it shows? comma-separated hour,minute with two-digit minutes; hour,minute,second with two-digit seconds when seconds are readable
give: 7,22
